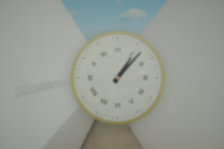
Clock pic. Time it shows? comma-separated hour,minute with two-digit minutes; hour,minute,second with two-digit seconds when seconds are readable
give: 1,07
